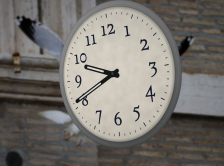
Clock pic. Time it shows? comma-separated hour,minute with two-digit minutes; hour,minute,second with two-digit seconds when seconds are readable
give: 9,41
